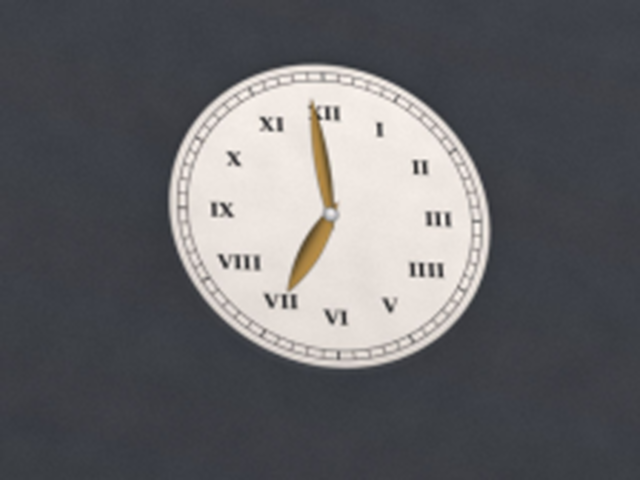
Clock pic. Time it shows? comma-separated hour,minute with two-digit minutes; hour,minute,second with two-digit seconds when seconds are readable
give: 6,59
